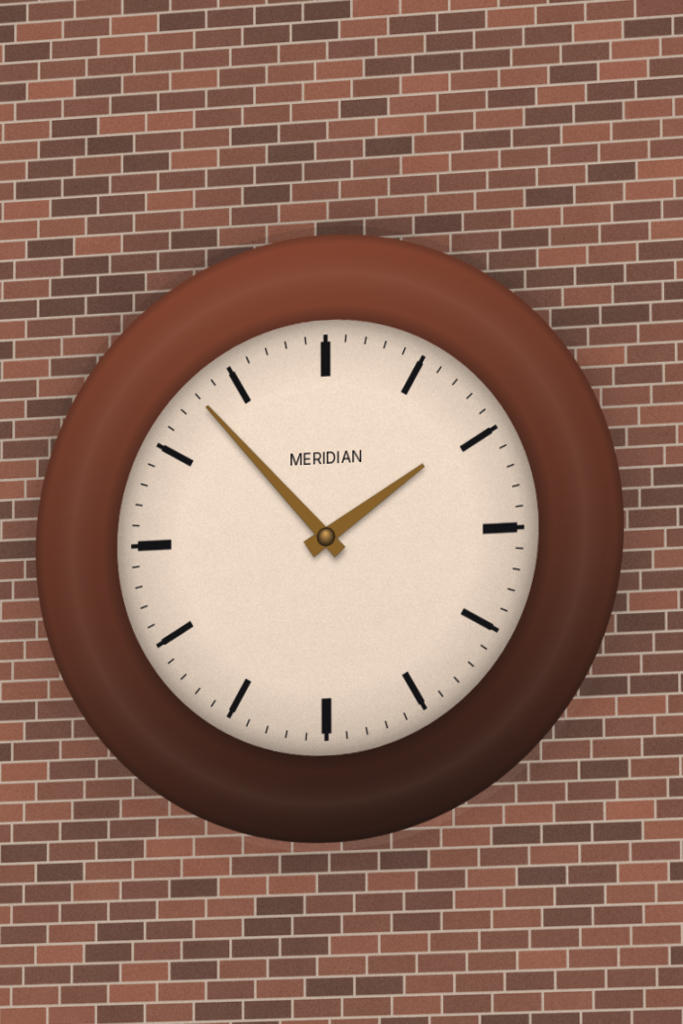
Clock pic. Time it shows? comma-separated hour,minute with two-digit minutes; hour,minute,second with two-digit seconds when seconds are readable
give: 1,53
